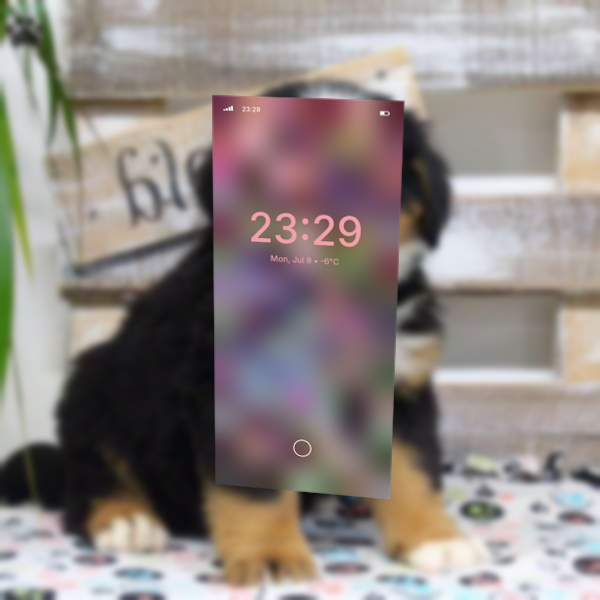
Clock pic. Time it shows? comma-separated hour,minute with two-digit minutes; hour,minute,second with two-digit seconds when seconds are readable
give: 23,29
